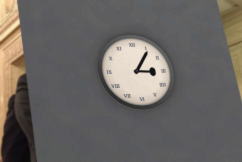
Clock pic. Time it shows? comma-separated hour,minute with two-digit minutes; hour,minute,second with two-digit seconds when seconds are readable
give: 3,06
